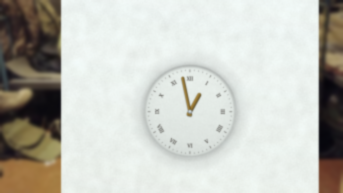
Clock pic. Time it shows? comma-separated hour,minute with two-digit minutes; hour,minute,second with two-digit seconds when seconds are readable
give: 12,58
